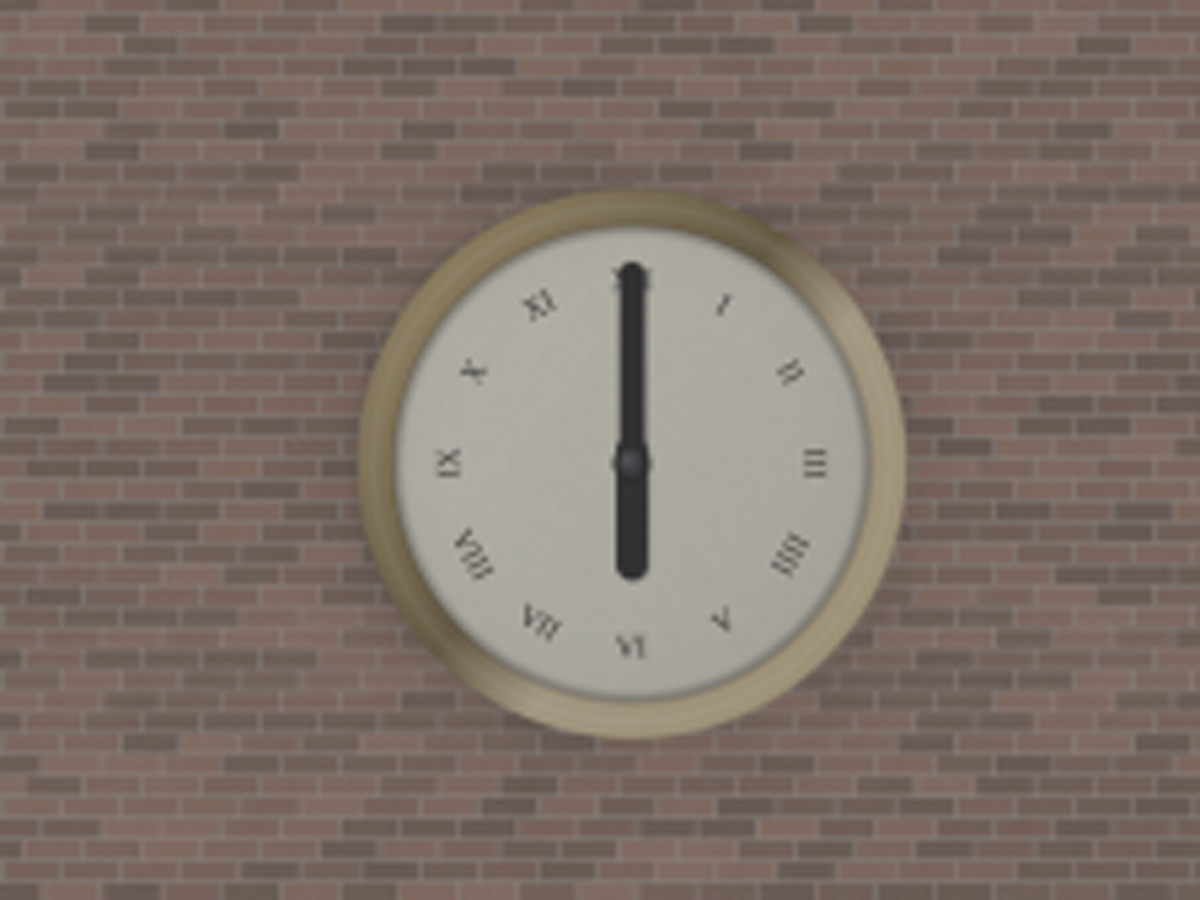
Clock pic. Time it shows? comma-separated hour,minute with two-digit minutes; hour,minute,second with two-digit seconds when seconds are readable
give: 6,00
